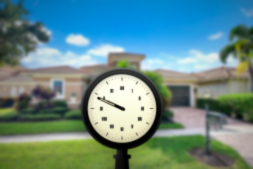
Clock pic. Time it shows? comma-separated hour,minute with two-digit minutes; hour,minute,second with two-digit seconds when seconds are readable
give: 9,49
